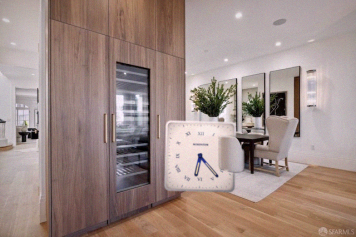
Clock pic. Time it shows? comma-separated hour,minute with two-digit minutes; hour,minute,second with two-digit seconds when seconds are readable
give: 6,23
